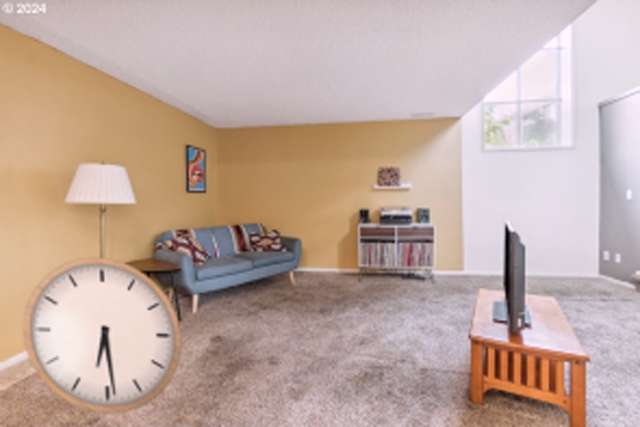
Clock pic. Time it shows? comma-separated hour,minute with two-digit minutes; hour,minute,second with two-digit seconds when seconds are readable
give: 6,29
